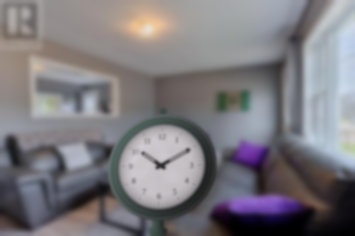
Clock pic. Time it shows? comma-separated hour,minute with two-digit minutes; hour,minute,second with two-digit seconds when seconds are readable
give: 10,10
